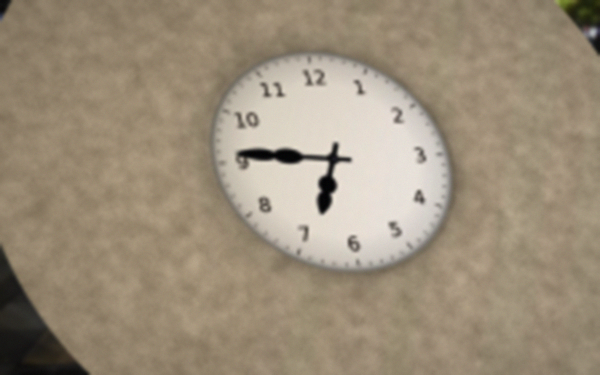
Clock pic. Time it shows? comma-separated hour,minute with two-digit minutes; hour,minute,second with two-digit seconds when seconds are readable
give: 6,46
